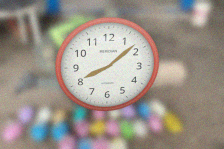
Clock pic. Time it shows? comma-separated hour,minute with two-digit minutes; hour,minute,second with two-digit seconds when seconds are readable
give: 8,08
